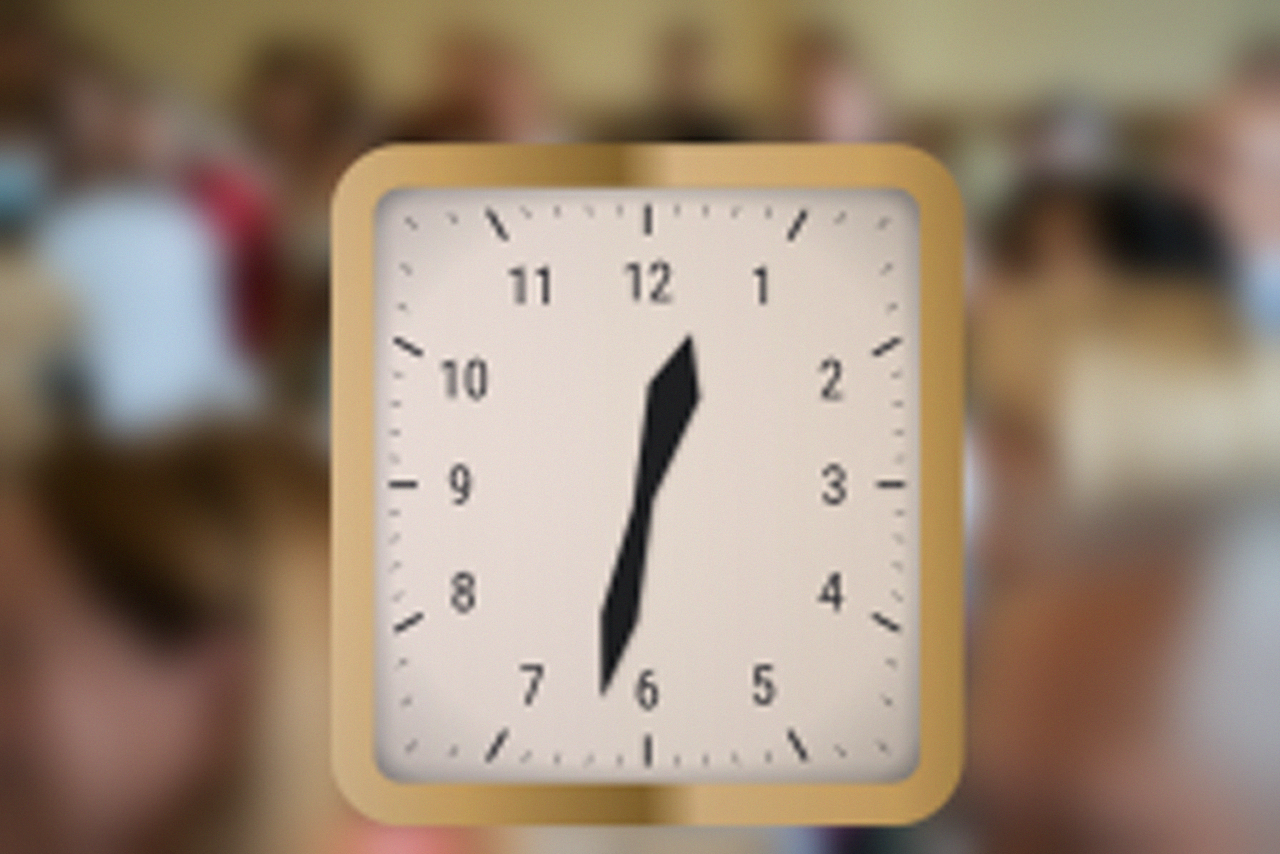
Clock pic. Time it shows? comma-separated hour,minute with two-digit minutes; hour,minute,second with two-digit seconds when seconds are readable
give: 12,32
